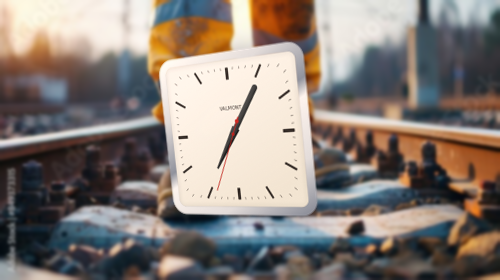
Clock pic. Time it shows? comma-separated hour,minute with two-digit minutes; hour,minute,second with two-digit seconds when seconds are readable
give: 7,05,34
